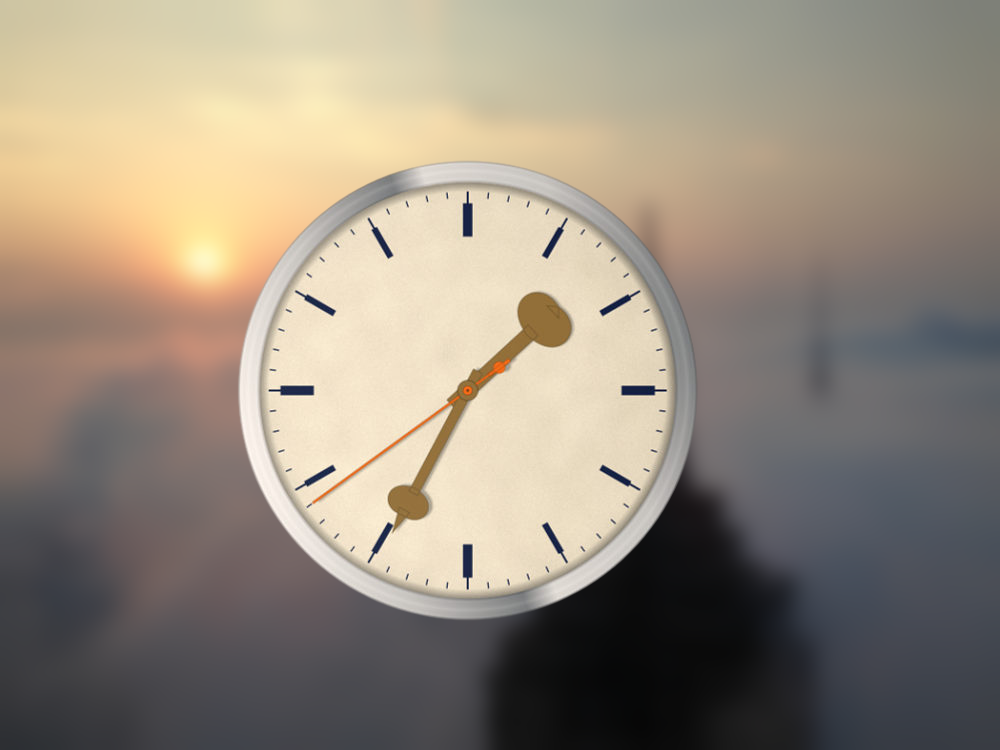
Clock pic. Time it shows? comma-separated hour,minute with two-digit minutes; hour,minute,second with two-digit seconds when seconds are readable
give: 1,34,39
